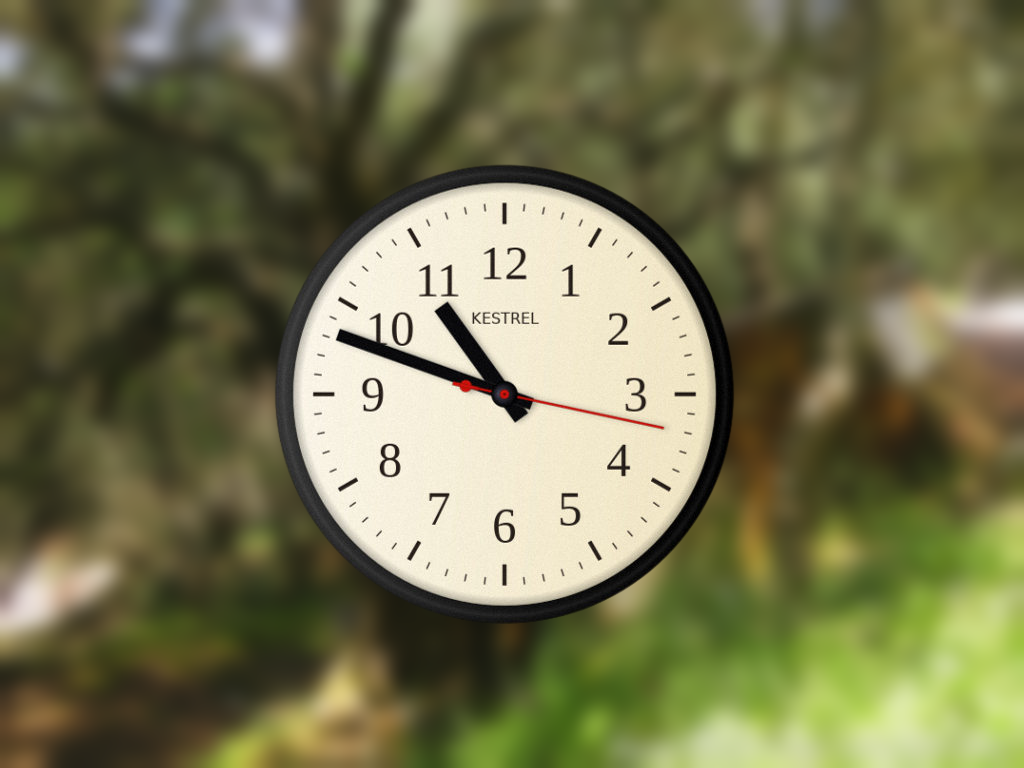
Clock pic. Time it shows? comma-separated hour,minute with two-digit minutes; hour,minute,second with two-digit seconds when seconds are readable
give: 10,48,17
